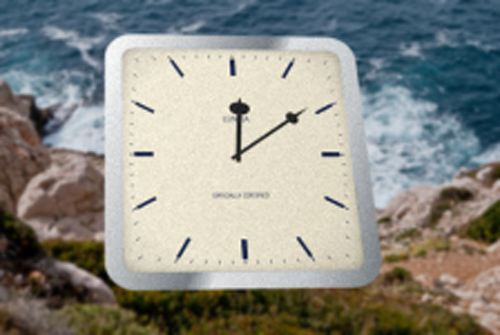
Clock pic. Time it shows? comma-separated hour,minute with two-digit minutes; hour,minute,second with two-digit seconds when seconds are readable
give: 12,09
